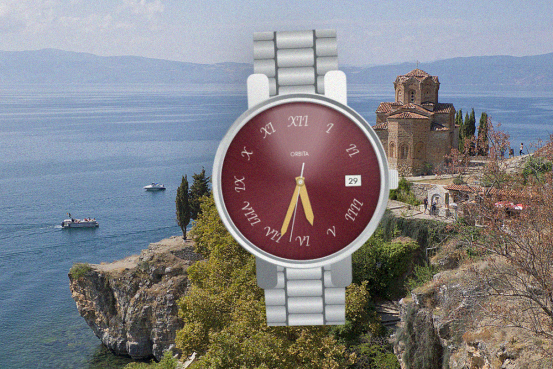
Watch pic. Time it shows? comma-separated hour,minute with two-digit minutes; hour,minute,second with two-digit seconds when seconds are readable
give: 5,33,32
